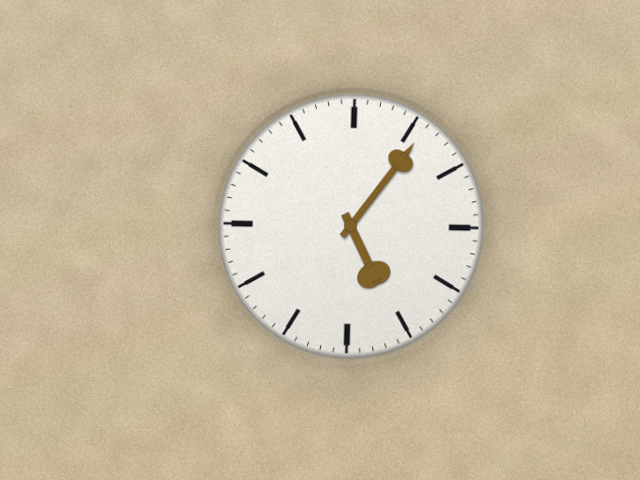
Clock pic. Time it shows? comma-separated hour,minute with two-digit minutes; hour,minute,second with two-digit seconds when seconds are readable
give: 5,06
